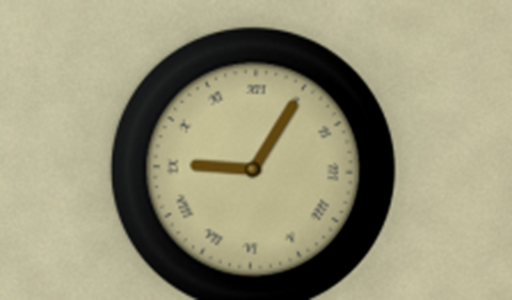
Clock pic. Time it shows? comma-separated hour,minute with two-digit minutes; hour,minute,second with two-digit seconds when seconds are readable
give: 9,05
